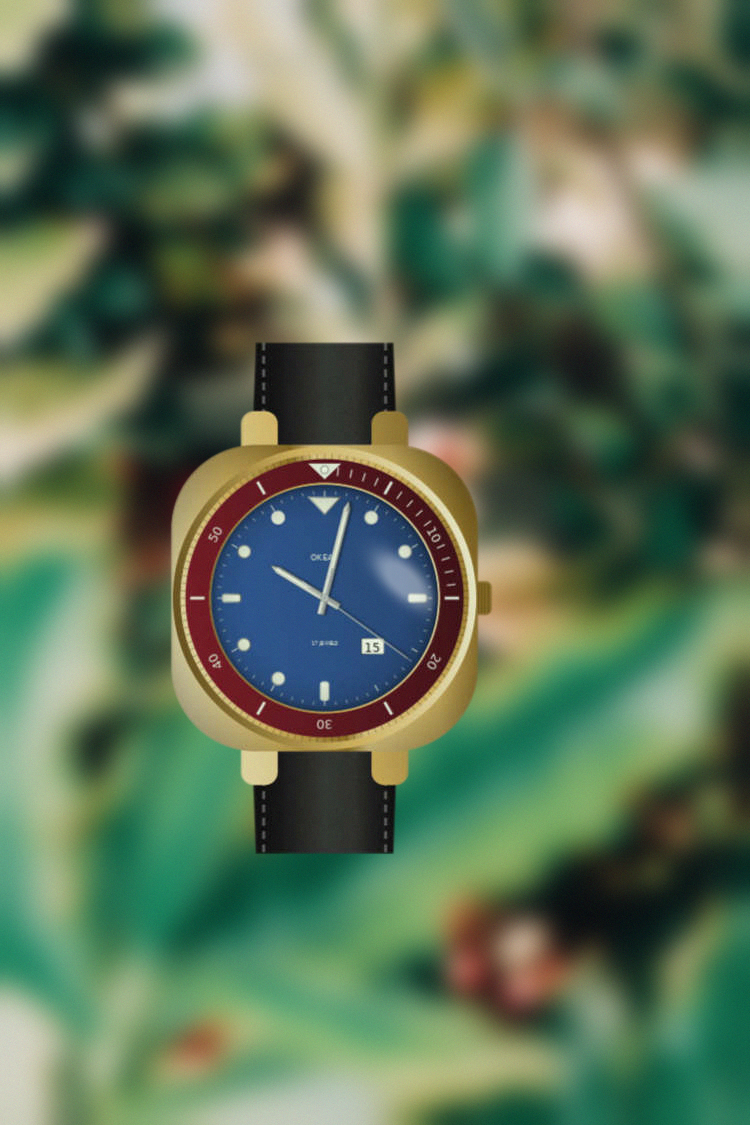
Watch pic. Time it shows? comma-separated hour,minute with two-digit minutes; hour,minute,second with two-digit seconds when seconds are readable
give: 10,02,21
